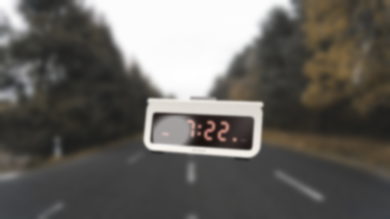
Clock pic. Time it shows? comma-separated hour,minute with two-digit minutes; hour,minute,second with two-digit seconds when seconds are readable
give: 7,22
